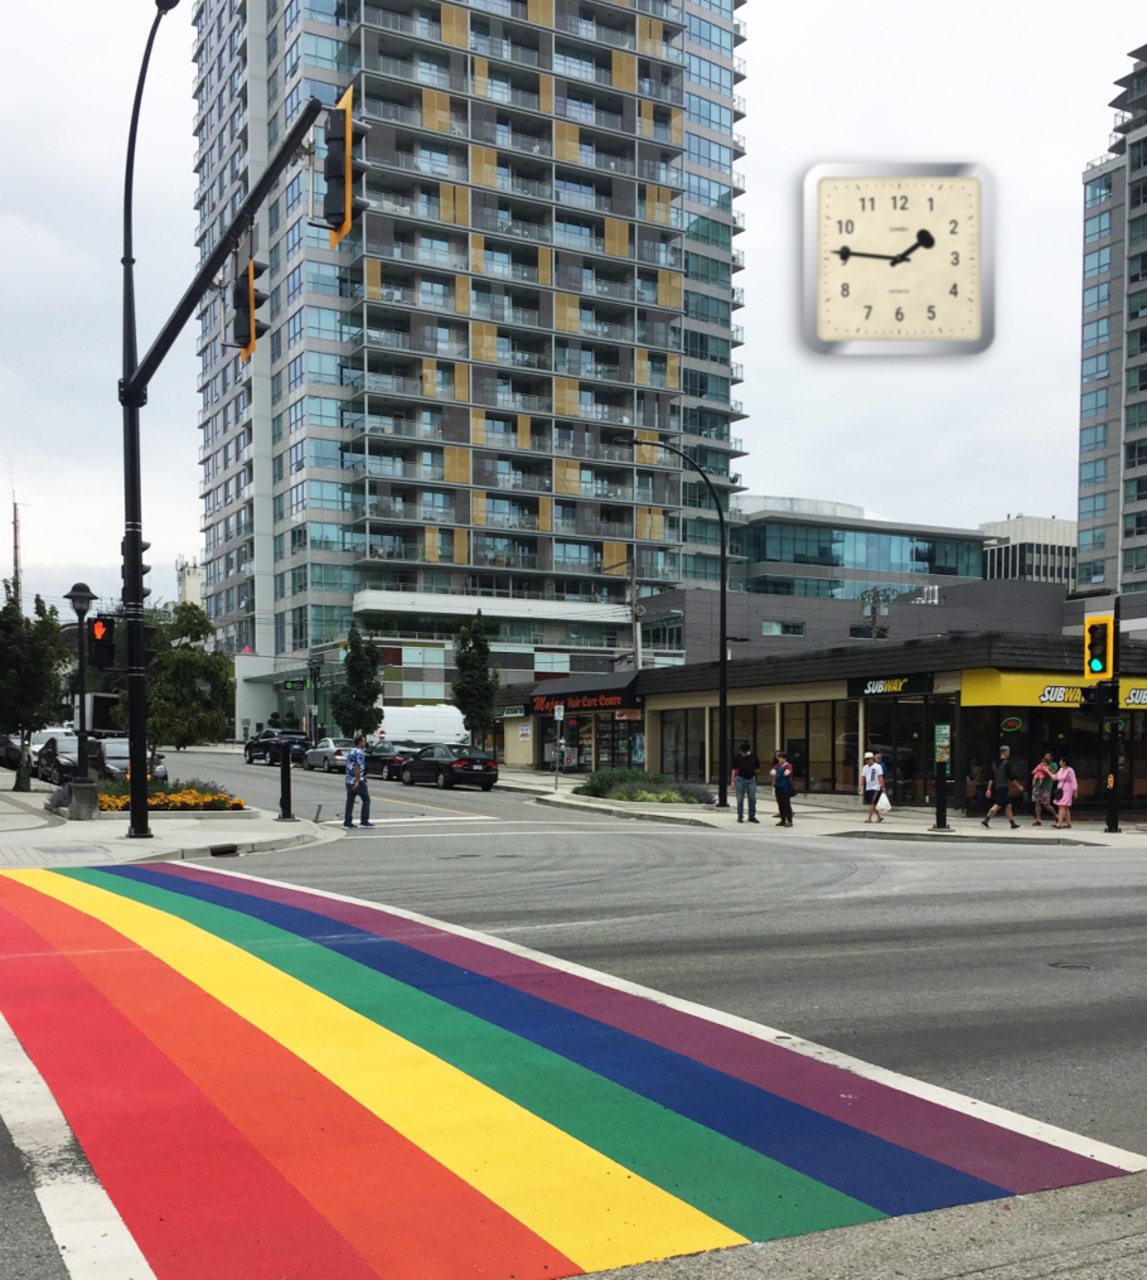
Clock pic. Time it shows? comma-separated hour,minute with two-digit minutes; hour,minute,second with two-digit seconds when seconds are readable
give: 1,46
